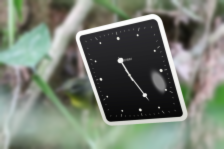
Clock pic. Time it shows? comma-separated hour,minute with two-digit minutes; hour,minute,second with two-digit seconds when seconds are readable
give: 11,26
